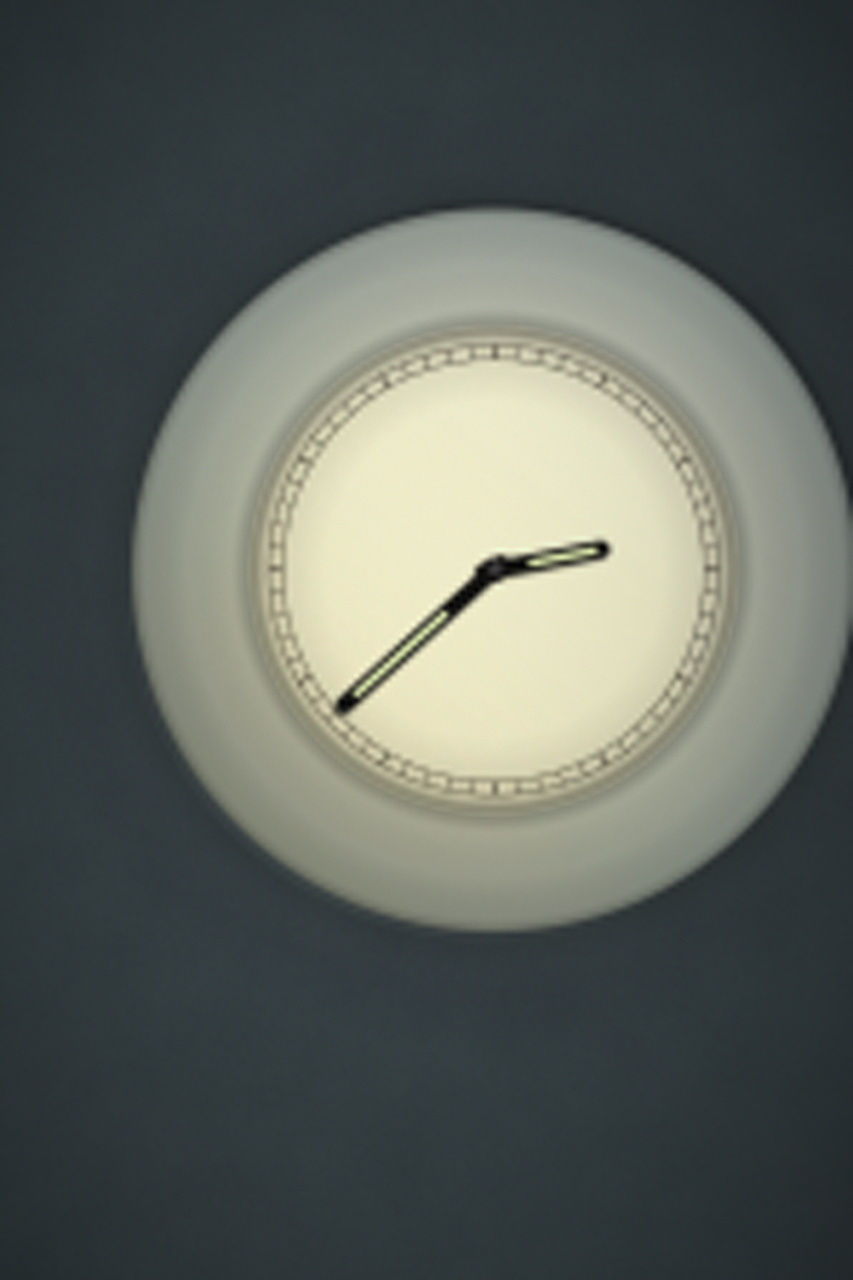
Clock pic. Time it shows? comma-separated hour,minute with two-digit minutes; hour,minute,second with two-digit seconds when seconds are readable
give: 2,38
